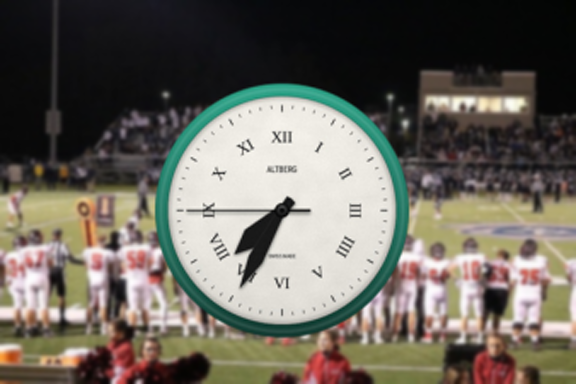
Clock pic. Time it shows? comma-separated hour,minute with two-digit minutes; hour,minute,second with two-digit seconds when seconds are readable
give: 7,34,45
